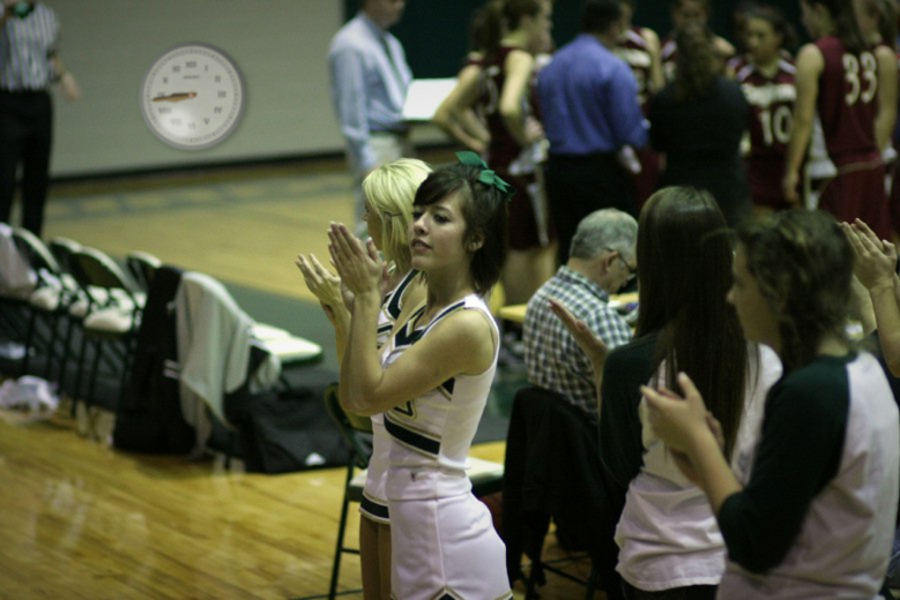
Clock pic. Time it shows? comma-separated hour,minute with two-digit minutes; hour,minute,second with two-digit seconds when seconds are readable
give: 8,44
